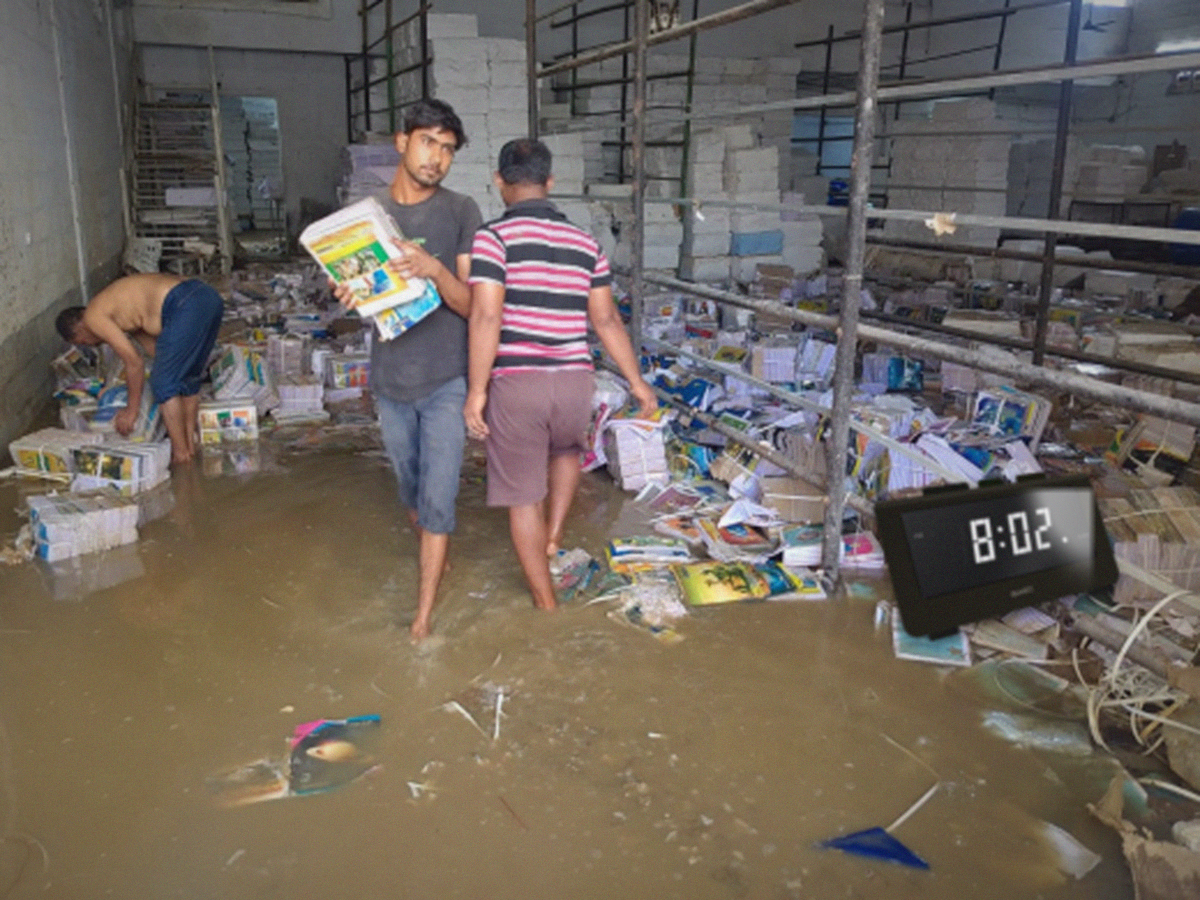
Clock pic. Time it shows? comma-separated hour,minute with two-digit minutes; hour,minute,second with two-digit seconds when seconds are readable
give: 8,02
